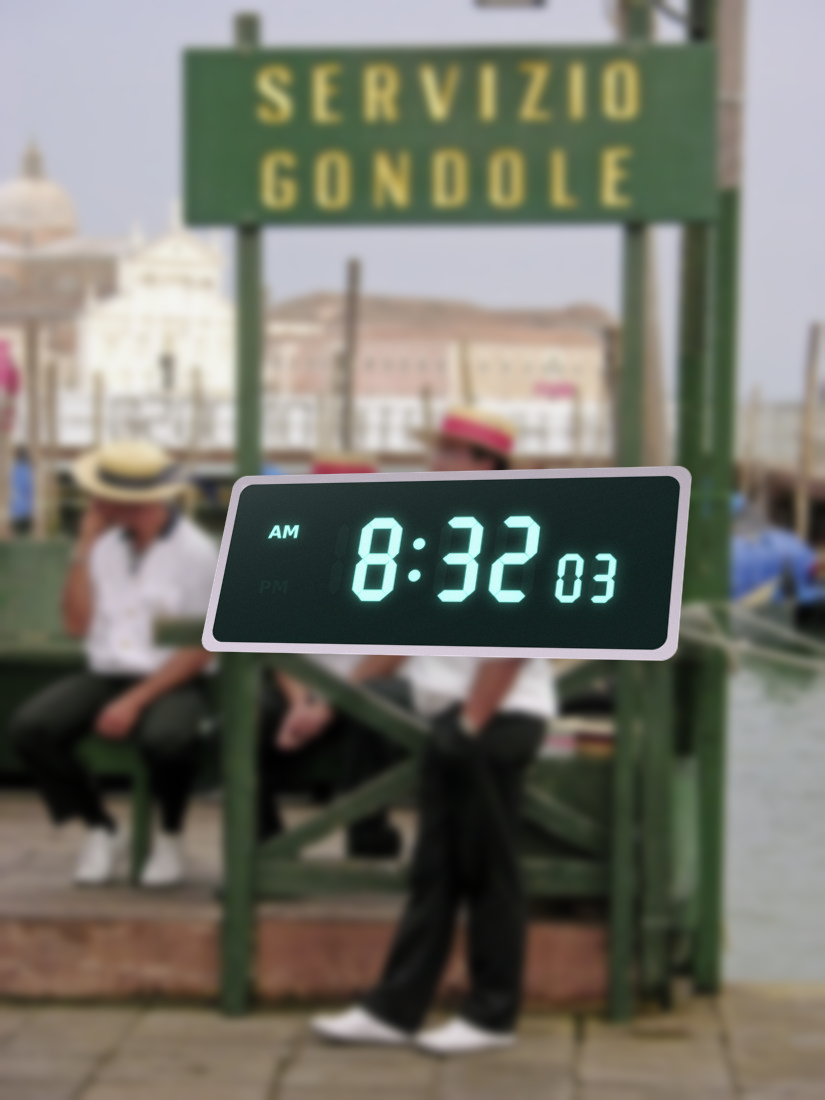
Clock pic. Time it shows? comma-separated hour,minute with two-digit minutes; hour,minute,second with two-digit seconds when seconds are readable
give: 8,32,03
